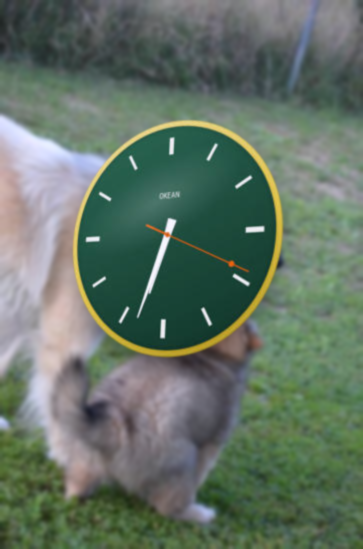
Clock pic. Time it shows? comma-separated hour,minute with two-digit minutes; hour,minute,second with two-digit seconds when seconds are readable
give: 6,33,19
